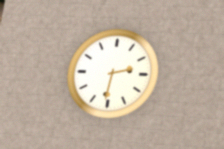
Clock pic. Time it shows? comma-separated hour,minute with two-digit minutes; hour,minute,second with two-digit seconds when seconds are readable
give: 2,31
